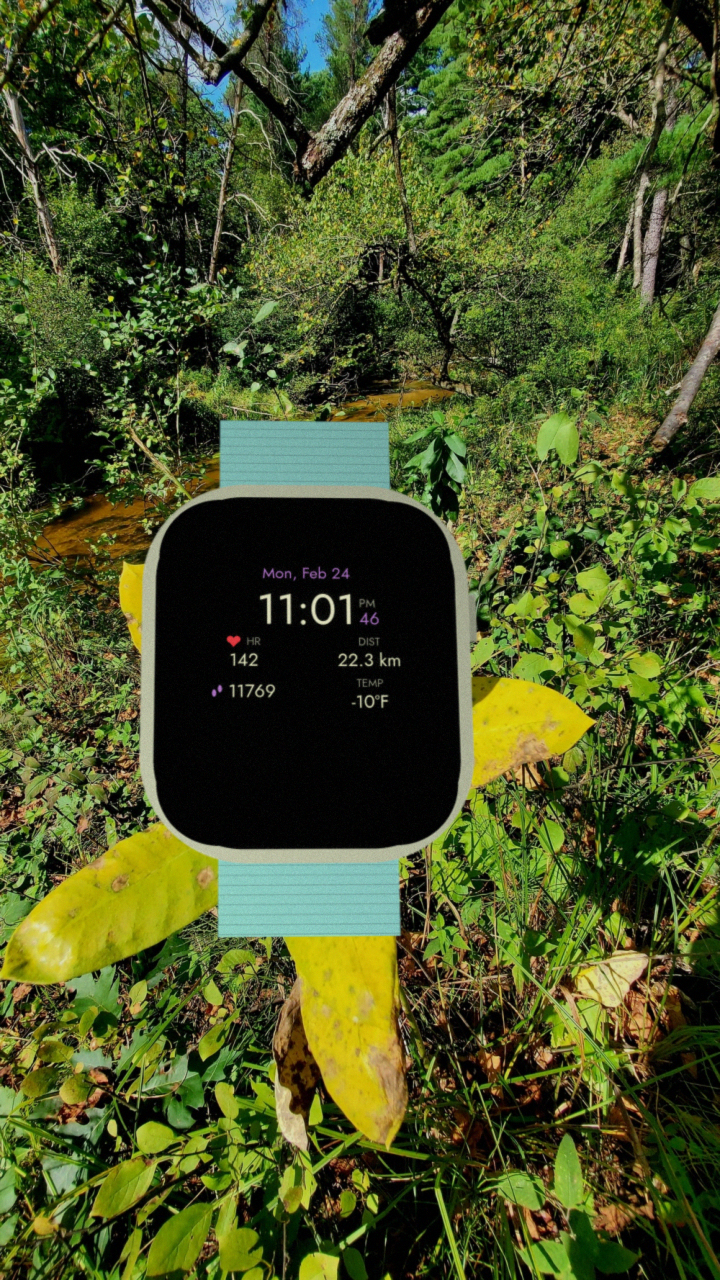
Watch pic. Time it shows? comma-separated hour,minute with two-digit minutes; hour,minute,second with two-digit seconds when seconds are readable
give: 11,01,46
